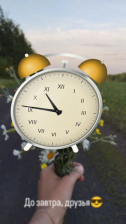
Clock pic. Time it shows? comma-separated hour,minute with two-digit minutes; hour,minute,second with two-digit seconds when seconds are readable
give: 10,46
